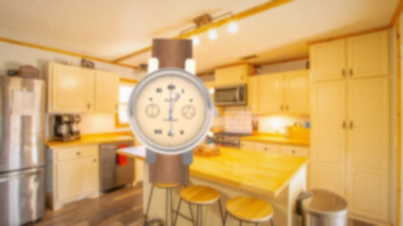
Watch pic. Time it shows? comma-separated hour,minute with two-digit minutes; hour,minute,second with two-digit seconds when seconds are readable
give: 12,29
